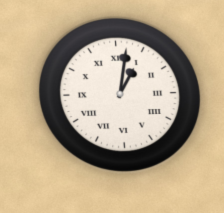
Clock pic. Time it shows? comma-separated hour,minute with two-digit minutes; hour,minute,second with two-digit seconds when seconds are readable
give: 1,02
